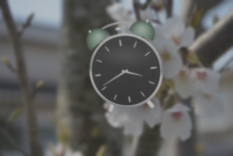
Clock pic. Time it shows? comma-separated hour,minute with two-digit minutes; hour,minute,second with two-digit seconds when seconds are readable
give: 3,41
